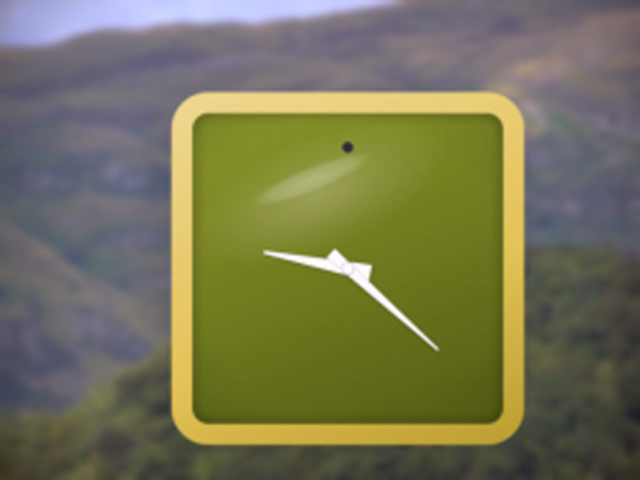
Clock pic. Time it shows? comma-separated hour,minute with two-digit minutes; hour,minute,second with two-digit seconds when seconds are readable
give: 9,22
